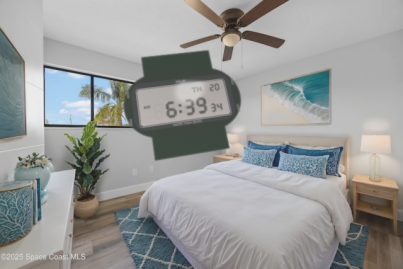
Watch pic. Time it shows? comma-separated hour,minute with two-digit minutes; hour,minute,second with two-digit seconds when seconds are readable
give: 6,39
